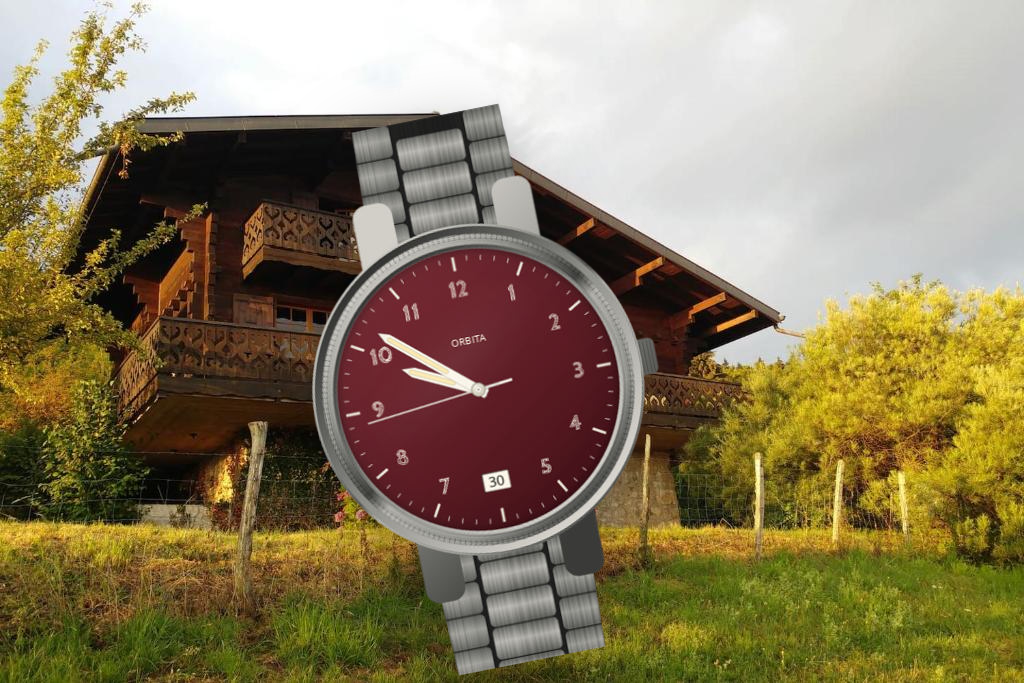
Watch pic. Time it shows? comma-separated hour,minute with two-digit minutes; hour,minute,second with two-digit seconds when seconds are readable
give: 9,51,44
